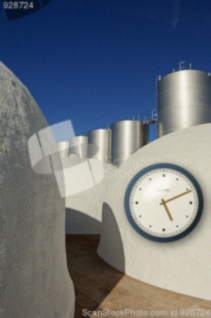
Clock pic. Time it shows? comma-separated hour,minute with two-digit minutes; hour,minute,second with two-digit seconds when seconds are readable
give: 5,11
